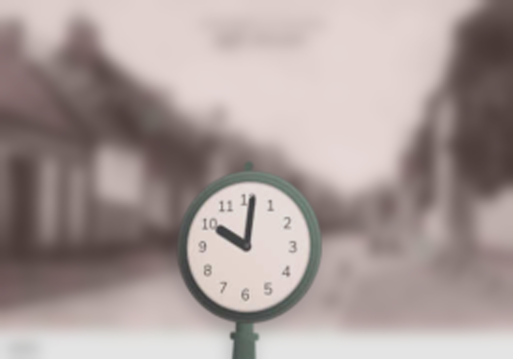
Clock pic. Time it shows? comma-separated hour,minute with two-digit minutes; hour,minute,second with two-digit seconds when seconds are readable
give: 10,01
